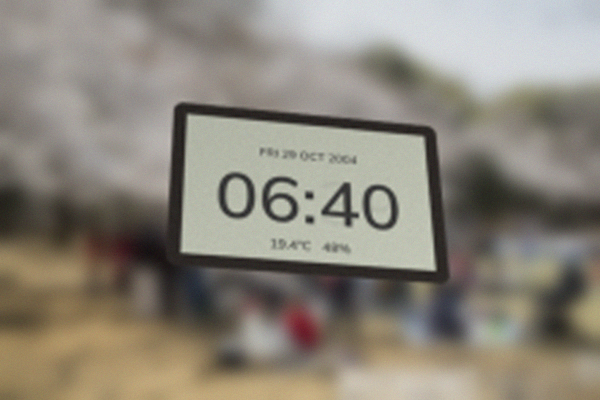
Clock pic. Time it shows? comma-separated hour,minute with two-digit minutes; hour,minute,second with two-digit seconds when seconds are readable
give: 6,40
